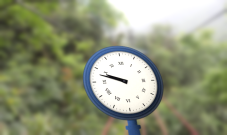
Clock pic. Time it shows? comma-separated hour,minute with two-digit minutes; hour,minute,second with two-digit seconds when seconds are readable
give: 9,48
